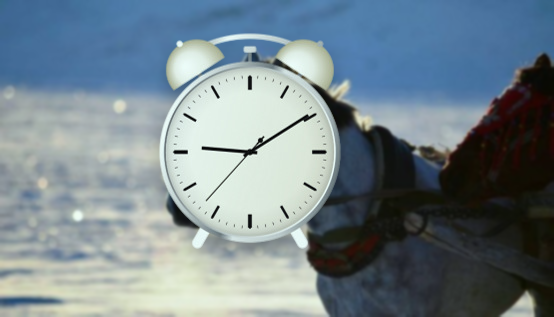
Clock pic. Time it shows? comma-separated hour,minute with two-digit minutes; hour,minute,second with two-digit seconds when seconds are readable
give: 9,09,37
